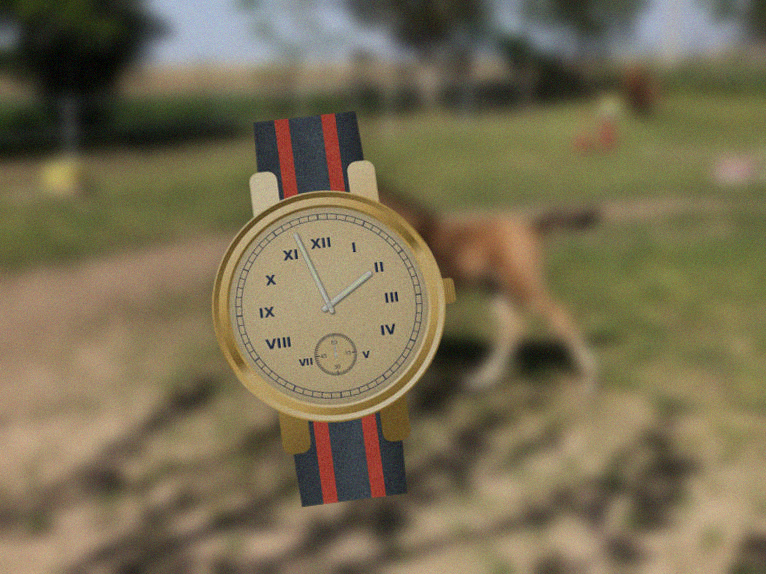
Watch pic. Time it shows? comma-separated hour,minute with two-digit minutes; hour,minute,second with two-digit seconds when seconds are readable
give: 1,57
